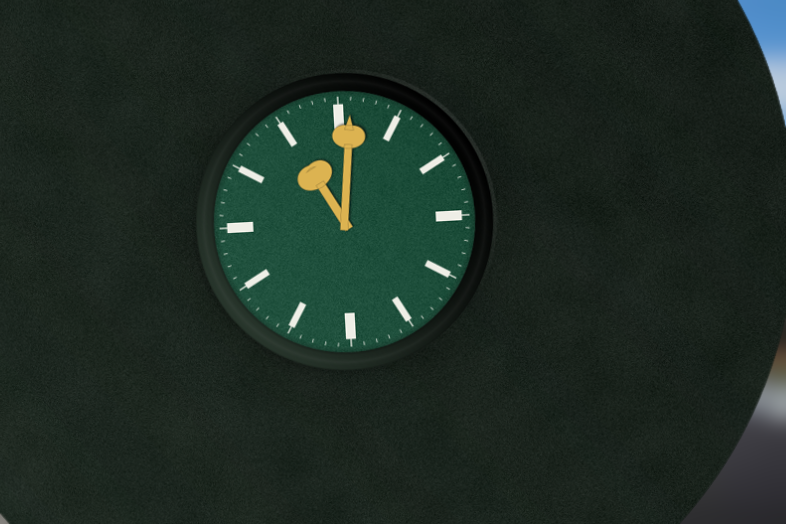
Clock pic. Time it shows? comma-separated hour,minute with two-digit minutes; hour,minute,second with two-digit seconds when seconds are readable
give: 11,01
